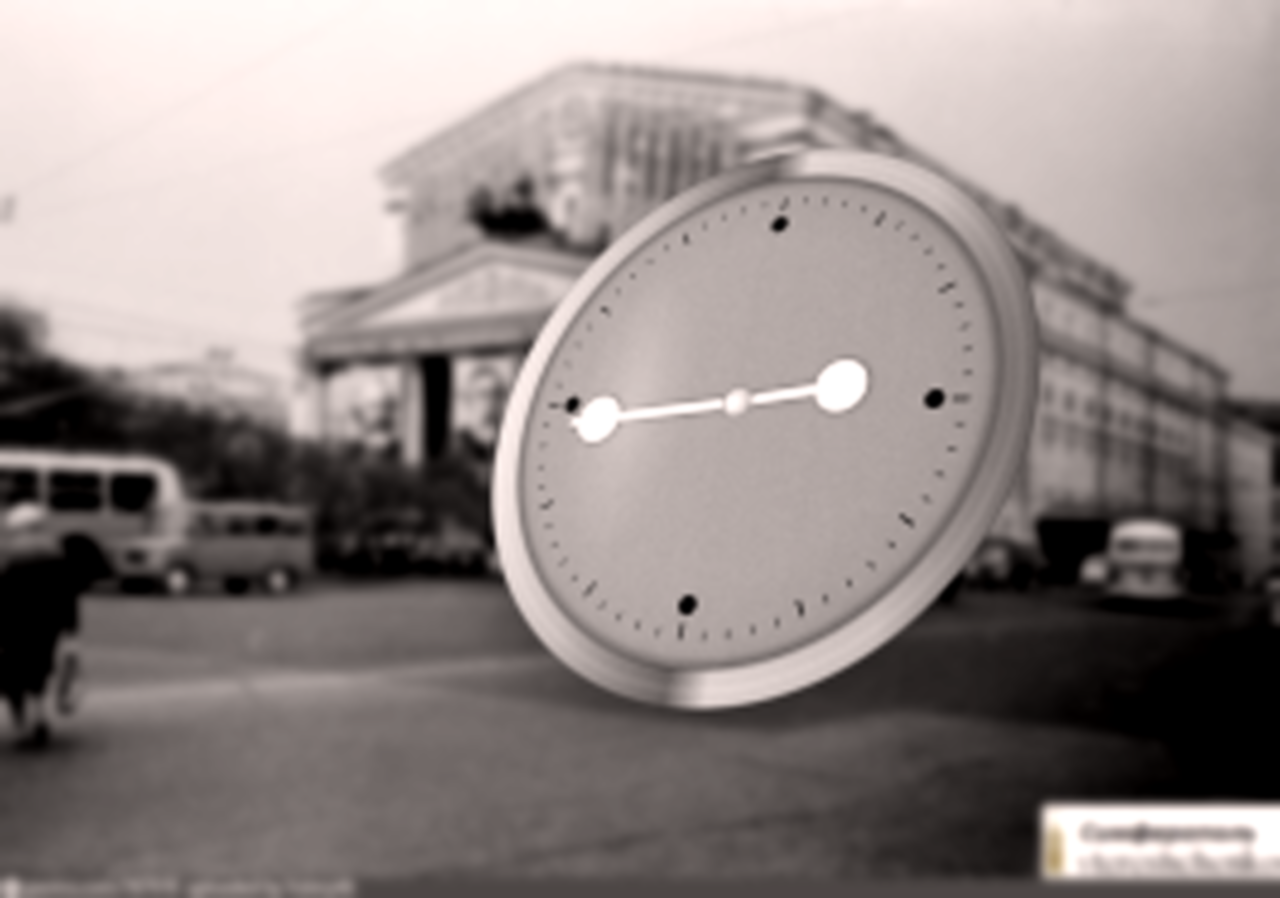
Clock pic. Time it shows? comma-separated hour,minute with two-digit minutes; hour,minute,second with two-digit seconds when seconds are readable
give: 2,44
